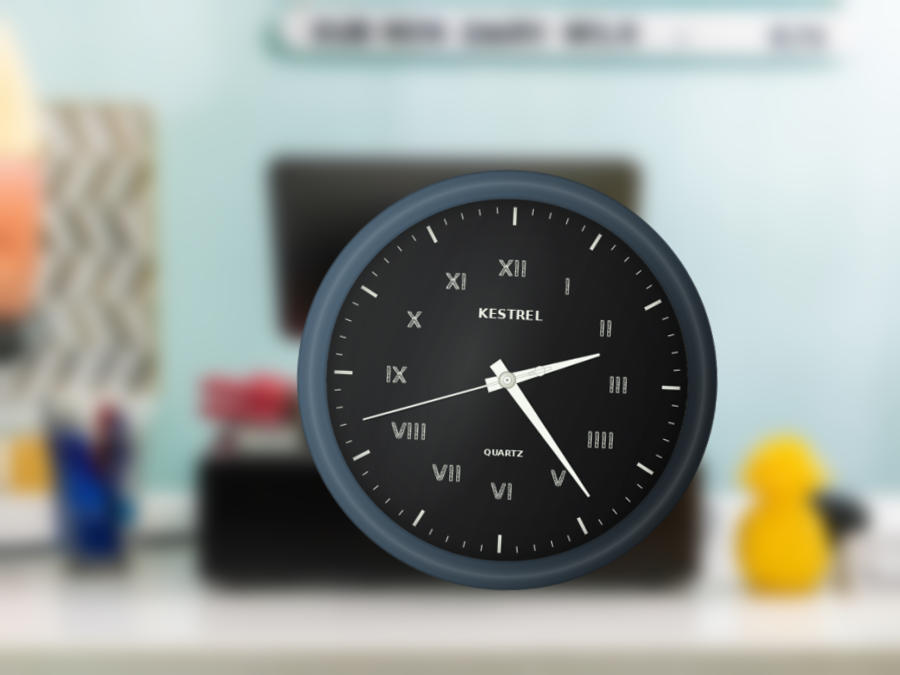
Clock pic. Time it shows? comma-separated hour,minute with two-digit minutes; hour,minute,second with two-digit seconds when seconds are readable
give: 2,23,42
